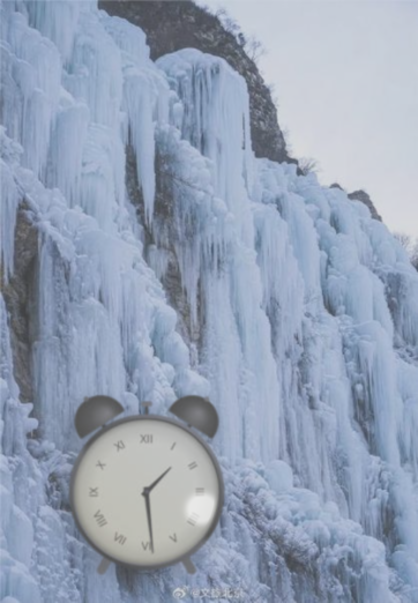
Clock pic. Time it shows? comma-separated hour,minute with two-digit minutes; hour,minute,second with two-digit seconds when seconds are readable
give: 1,29
